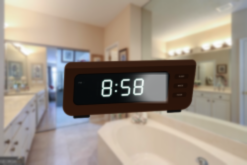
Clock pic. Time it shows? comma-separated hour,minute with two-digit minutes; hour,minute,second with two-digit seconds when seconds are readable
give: 8,58
